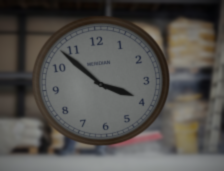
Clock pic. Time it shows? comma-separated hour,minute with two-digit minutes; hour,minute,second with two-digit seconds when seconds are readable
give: 3,53
